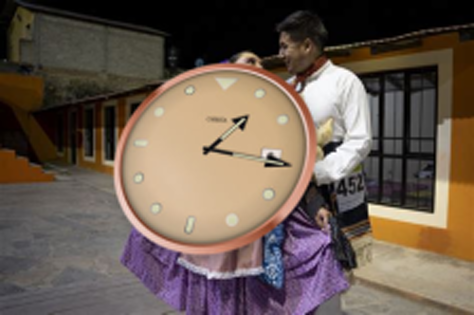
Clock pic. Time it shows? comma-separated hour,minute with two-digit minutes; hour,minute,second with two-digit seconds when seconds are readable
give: 1,16
